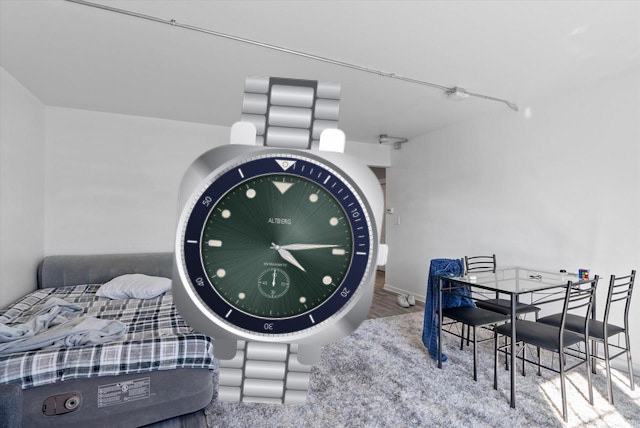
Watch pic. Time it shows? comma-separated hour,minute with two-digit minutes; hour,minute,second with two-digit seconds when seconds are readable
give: 4,14
